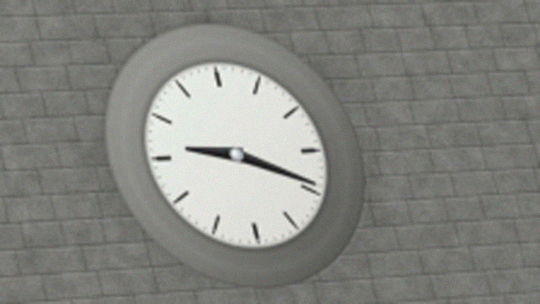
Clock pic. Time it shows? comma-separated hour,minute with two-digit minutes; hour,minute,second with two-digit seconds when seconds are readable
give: 9,19
